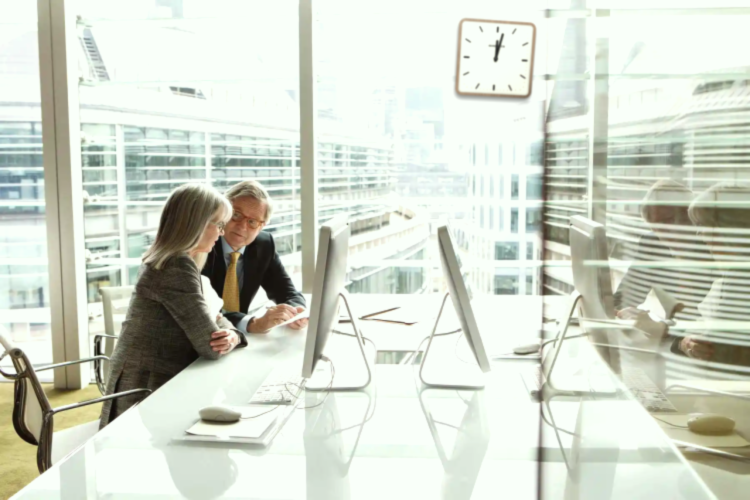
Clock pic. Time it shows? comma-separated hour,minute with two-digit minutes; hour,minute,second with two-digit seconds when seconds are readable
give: 12,02
